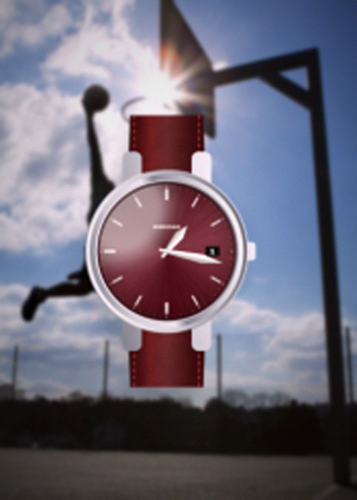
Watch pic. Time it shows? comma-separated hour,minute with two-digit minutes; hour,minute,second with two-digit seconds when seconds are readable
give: 1,17
